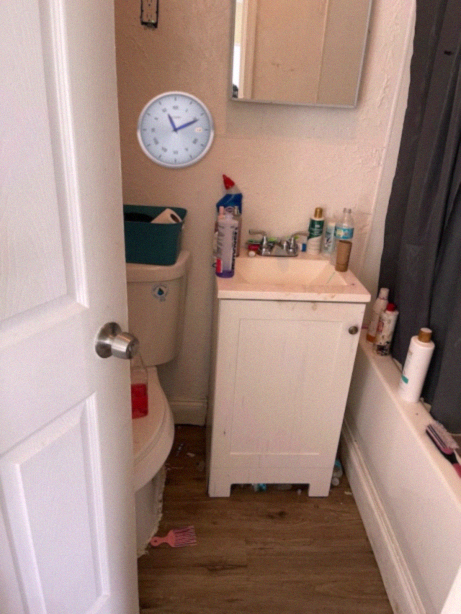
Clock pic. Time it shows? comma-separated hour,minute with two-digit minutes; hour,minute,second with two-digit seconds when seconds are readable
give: 11,11
